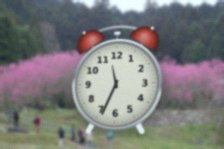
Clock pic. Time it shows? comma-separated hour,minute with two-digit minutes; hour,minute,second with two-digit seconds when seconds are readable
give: 11,34
